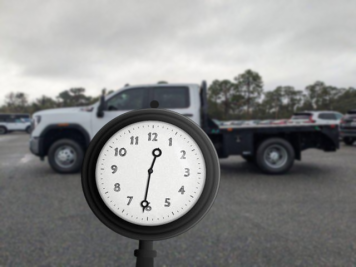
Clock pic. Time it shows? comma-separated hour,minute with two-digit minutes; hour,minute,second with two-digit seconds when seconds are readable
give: 12,31
